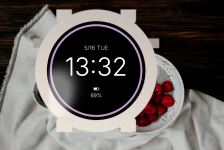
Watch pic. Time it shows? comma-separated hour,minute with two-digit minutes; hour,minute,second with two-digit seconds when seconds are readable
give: 13,32
